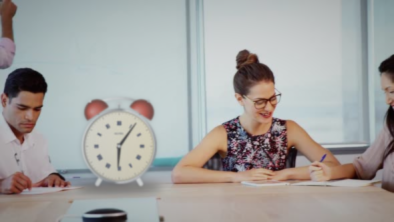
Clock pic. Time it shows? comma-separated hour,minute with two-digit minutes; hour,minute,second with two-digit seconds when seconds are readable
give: 6,06
